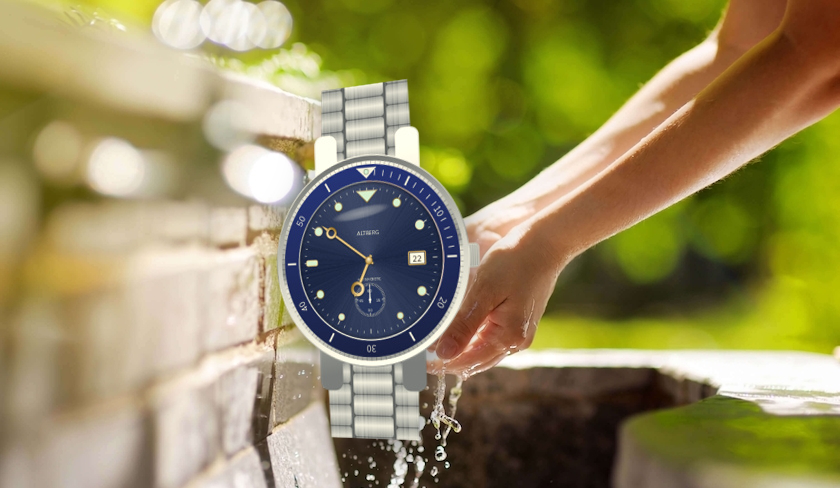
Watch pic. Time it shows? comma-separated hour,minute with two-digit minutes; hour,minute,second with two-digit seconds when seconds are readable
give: 6,51
